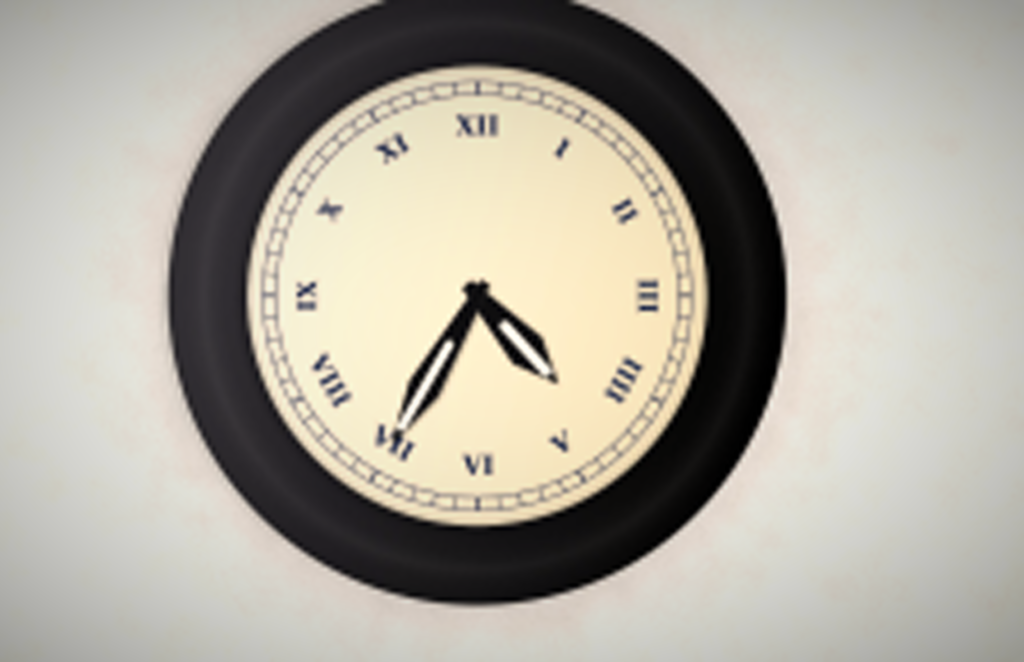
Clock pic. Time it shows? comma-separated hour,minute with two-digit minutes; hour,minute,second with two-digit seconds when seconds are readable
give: 4,35
